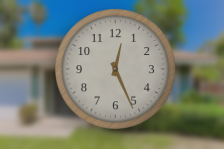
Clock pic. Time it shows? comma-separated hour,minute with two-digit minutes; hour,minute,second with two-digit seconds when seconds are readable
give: 12,26
